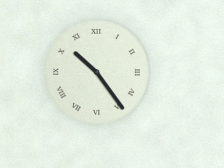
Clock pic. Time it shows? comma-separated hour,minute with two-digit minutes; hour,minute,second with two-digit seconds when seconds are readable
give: 10,24
